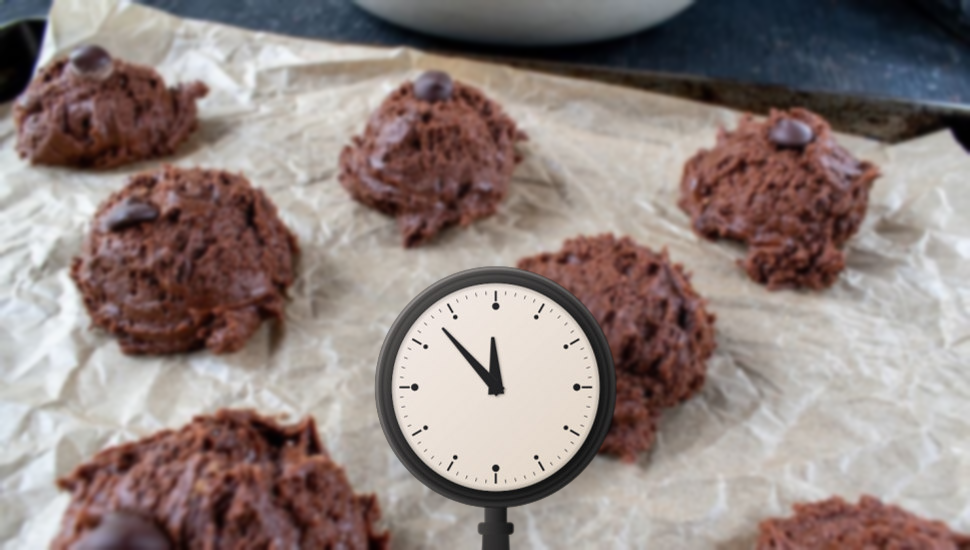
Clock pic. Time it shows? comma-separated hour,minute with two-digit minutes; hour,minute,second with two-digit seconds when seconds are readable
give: 11,53
